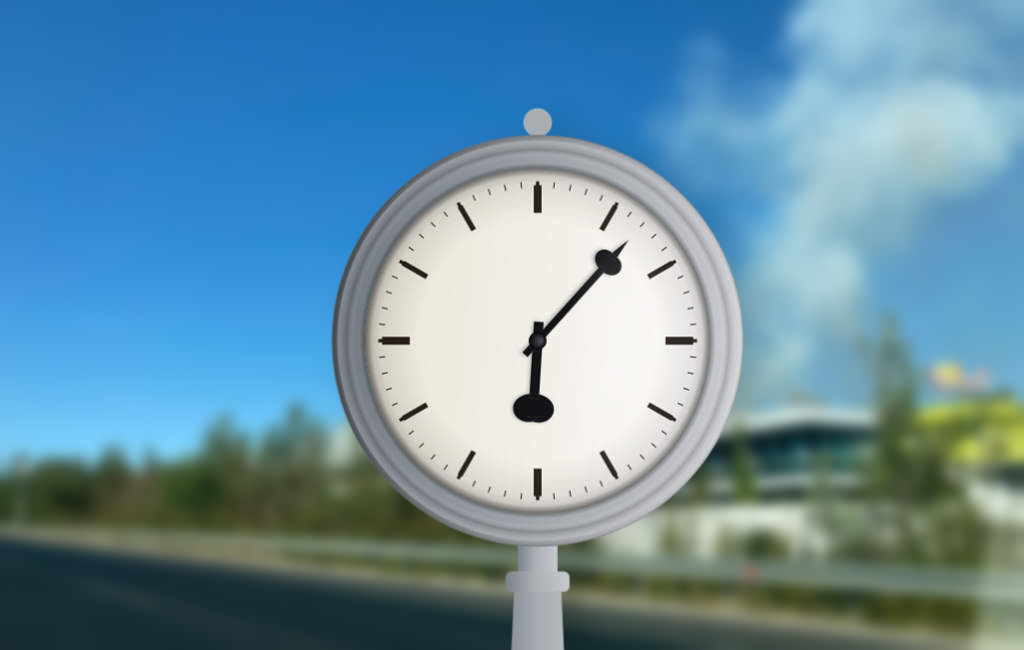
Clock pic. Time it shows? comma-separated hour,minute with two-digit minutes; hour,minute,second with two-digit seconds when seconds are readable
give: 6,07
